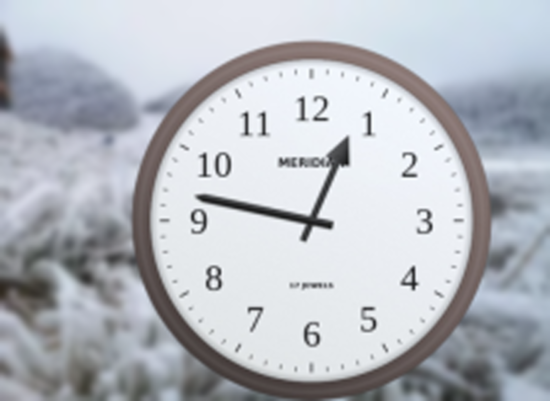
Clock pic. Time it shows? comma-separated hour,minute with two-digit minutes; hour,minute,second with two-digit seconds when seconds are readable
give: 12,47
